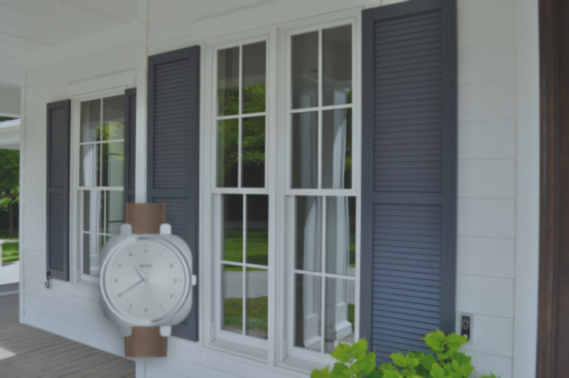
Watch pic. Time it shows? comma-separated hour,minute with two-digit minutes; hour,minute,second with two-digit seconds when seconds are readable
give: 10,40
